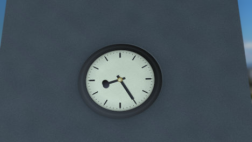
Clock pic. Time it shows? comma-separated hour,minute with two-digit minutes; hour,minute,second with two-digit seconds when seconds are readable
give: 8,25
